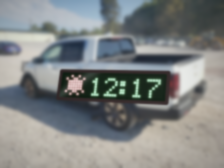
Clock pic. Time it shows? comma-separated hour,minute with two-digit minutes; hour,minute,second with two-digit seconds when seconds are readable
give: 12,17
